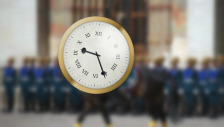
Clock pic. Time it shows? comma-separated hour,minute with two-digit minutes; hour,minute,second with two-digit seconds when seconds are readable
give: 9,26
